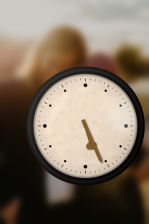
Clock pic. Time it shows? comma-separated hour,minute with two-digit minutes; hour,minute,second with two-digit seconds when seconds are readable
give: 5,26
